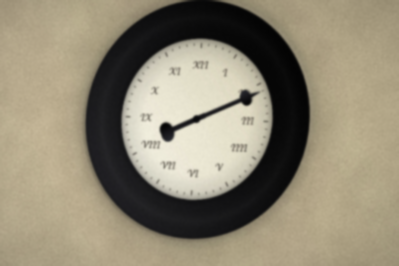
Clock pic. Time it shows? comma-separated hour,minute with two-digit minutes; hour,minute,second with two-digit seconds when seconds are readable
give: 8,11
